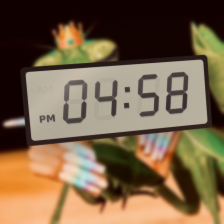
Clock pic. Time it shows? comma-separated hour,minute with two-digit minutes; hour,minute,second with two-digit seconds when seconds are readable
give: 4,58
